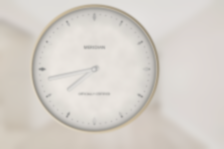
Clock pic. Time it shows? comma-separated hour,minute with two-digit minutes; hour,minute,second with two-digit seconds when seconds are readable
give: 7,43
